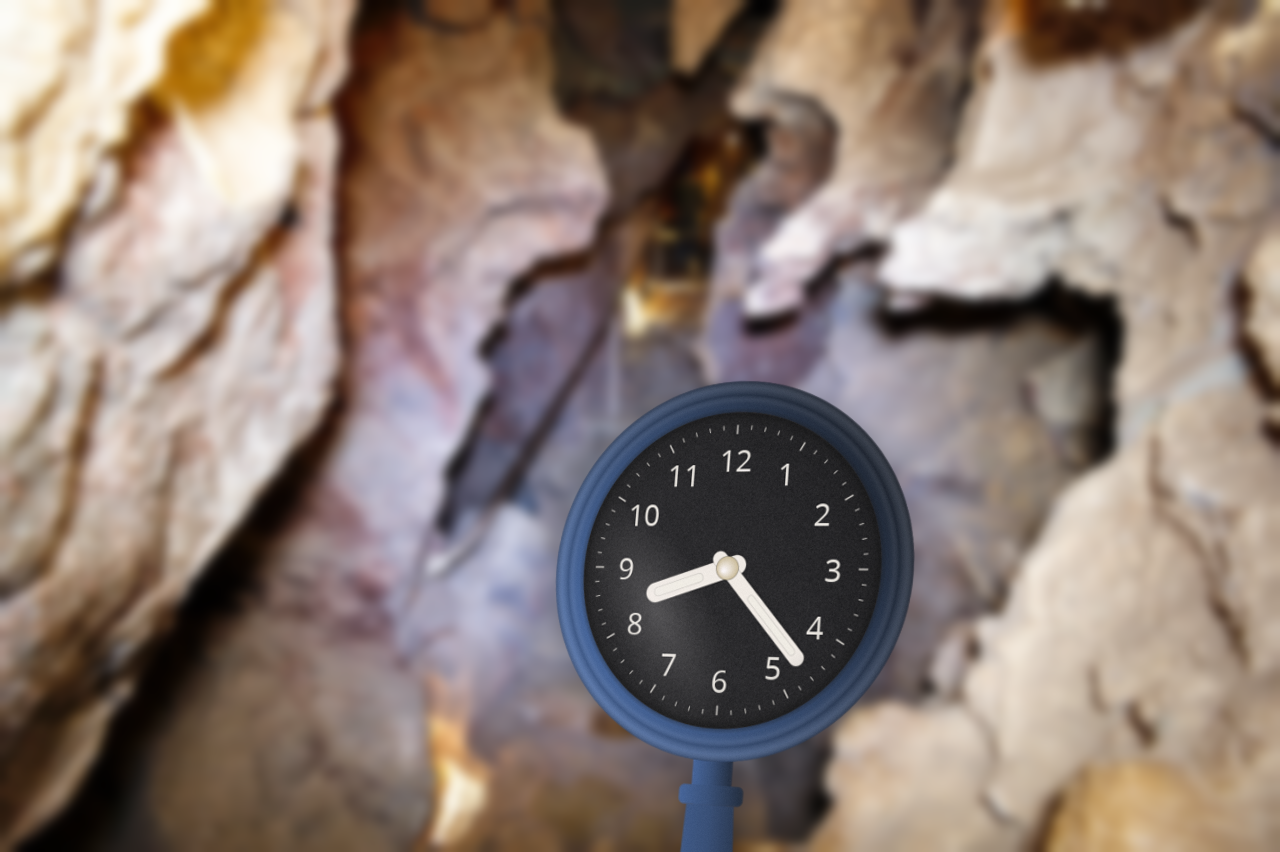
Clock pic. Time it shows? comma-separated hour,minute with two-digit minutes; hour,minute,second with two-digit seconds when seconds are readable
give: 8,23
